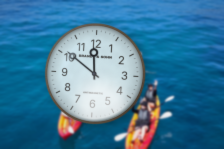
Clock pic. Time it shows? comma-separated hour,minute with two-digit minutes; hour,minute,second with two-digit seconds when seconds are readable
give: 11,51
